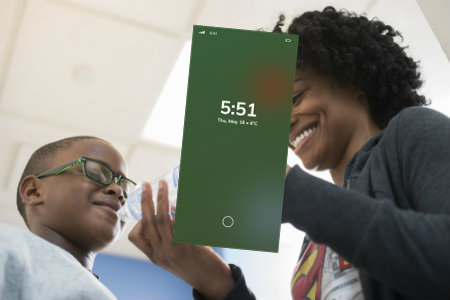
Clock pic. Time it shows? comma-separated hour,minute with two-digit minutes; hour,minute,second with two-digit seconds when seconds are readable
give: 5,51
